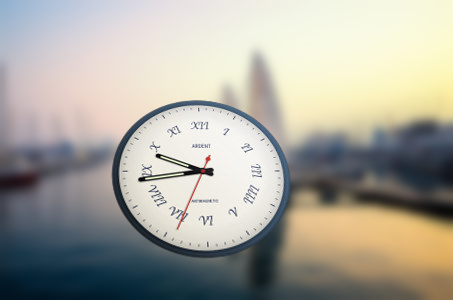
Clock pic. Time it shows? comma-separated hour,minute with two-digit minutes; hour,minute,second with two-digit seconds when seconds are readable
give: 9,43,34
